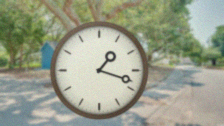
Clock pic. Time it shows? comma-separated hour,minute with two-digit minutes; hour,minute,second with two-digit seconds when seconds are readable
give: 1,18
